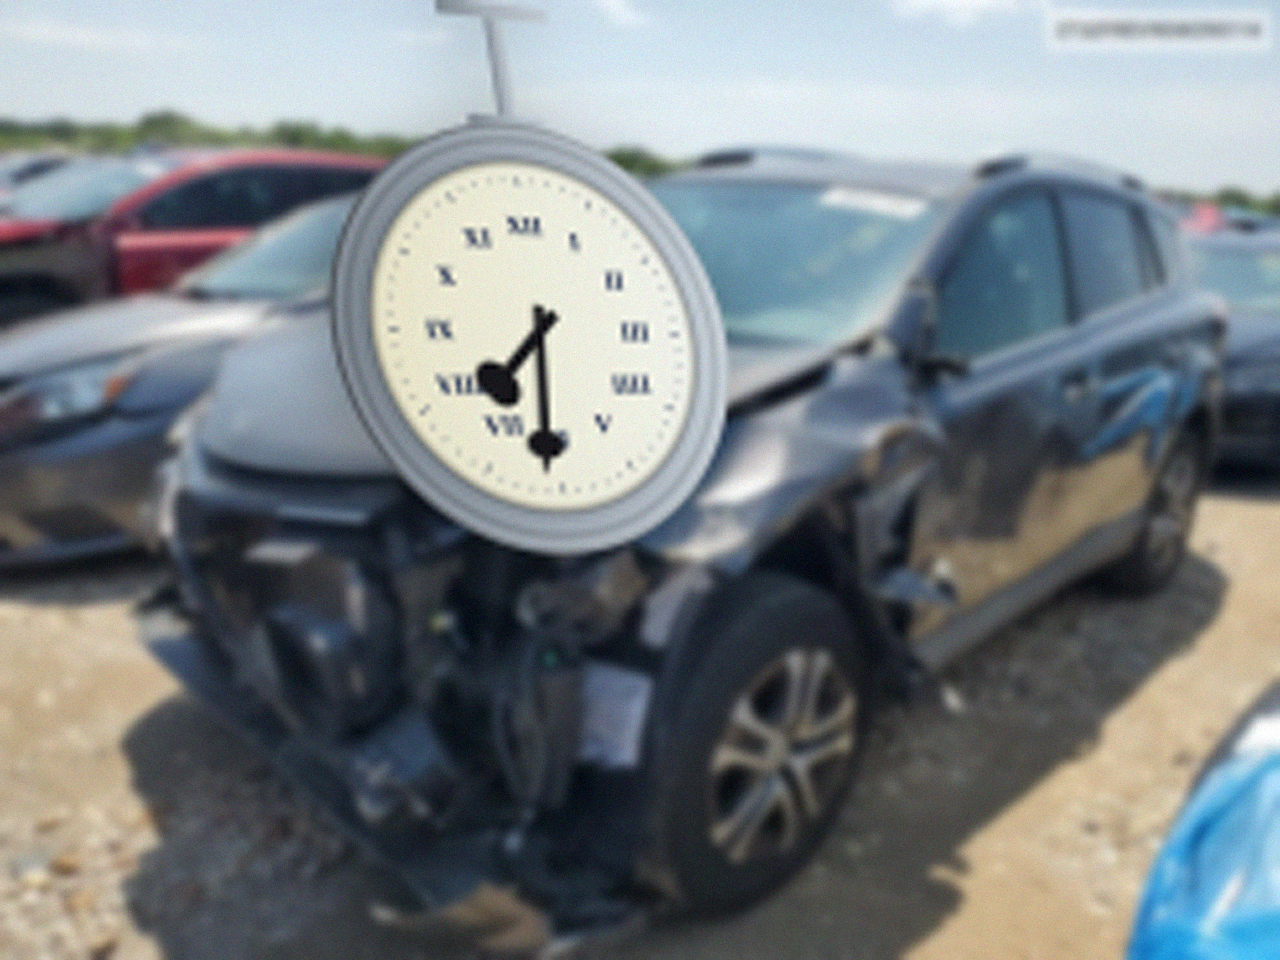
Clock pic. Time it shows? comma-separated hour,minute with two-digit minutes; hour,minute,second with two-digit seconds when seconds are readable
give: 7,31
